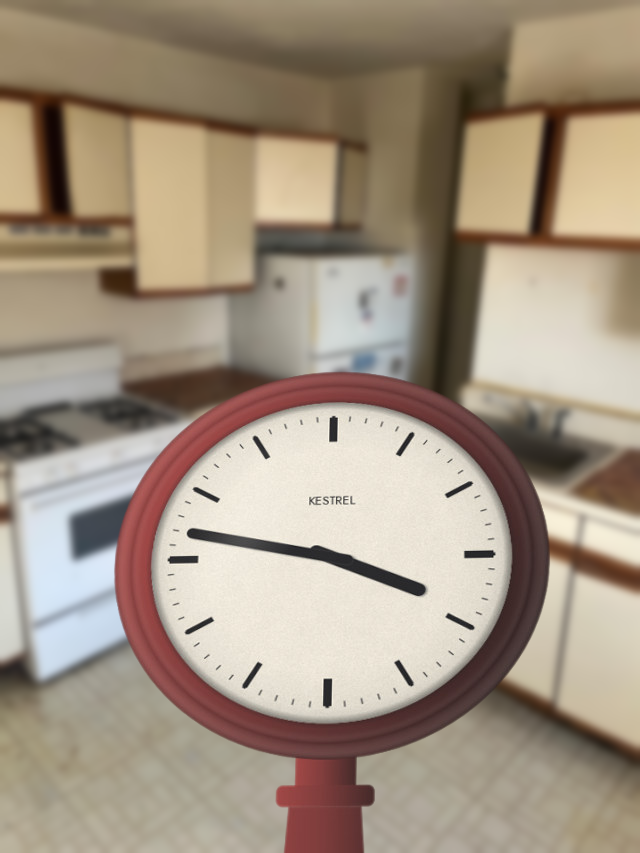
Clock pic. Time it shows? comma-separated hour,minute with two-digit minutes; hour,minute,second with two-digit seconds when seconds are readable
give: 3,47
